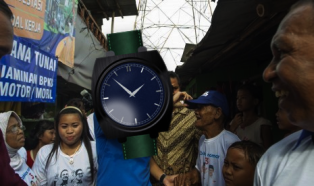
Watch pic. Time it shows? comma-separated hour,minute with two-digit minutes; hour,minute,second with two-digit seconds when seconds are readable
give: 1,53
